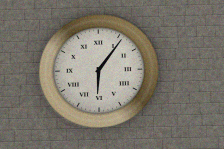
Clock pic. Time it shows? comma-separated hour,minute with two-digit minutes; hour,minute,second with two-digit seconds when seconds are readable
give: 6,06
